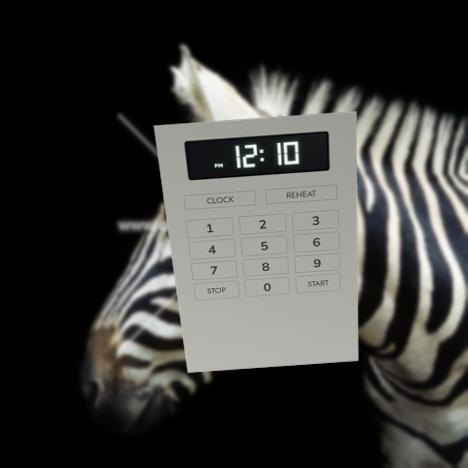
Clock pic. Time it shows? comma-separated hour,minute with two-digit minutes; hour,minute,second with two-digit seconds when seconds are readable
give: 12,10
